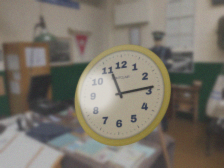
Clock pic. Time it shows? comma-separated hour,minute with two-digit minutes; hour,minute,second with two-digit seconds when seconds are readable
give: 11,14
